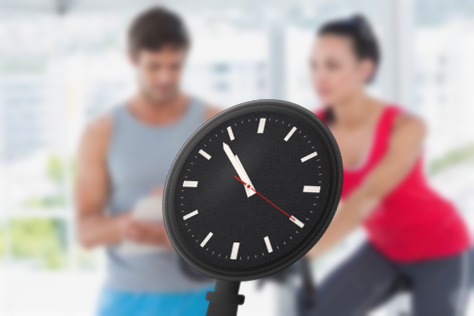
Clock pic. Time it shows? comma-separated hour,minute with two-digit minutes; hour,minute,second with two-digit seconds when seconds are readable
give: 10,53,20
